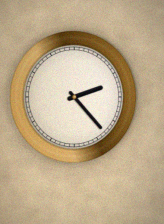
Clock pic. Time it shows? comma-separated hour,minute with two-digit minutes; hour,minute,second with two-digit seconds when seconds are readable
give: 2,23
